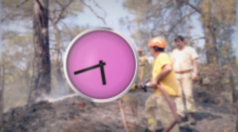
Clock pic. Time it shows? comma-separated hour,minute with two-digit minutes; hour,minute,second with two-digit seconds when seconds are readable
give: 5,42
